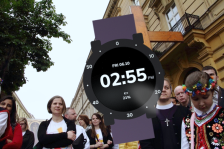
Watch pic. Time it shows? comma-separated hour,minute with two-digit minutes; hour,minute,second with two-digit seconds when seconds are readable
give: 2,55
